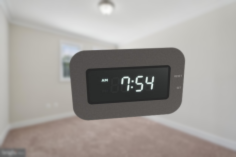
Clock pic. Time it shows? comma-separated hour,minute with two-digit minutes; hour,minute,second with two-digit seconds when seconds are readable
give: 7,54
